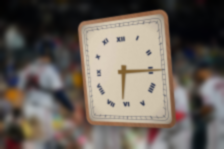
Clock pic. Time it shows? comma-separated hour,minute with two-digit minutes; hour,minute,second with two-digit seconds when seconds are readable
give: 6,15
